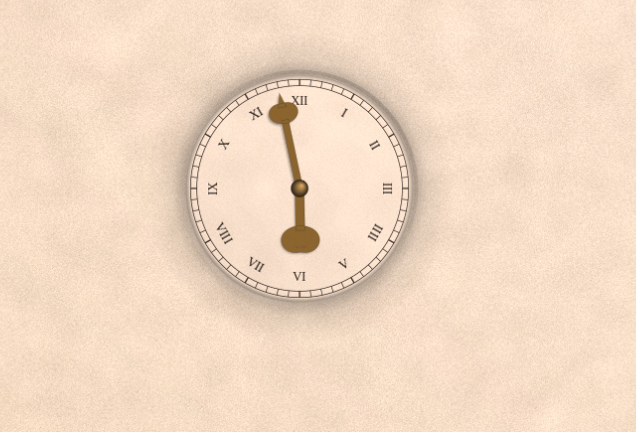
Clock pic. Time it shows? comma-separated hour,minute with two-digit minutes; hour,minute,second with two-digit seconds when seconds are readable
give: 5,58
